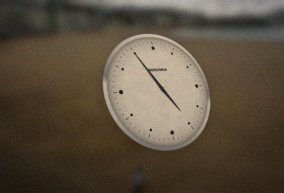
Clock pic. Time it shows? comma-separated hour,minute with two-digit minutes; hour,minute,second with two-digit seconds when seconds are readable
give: 4,55
